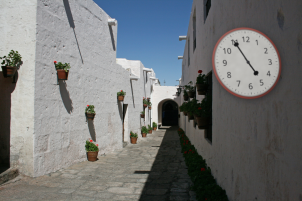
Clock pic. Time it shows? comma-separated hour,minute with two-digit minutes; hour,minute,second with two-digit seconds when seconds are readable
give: 4,55
